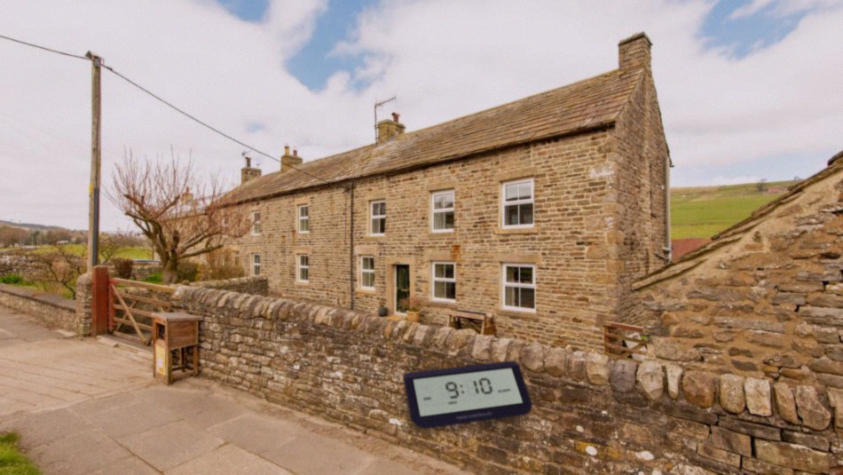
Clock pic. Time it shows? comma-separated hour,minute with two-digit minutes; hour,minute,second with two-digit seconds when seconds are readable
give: 9,10
